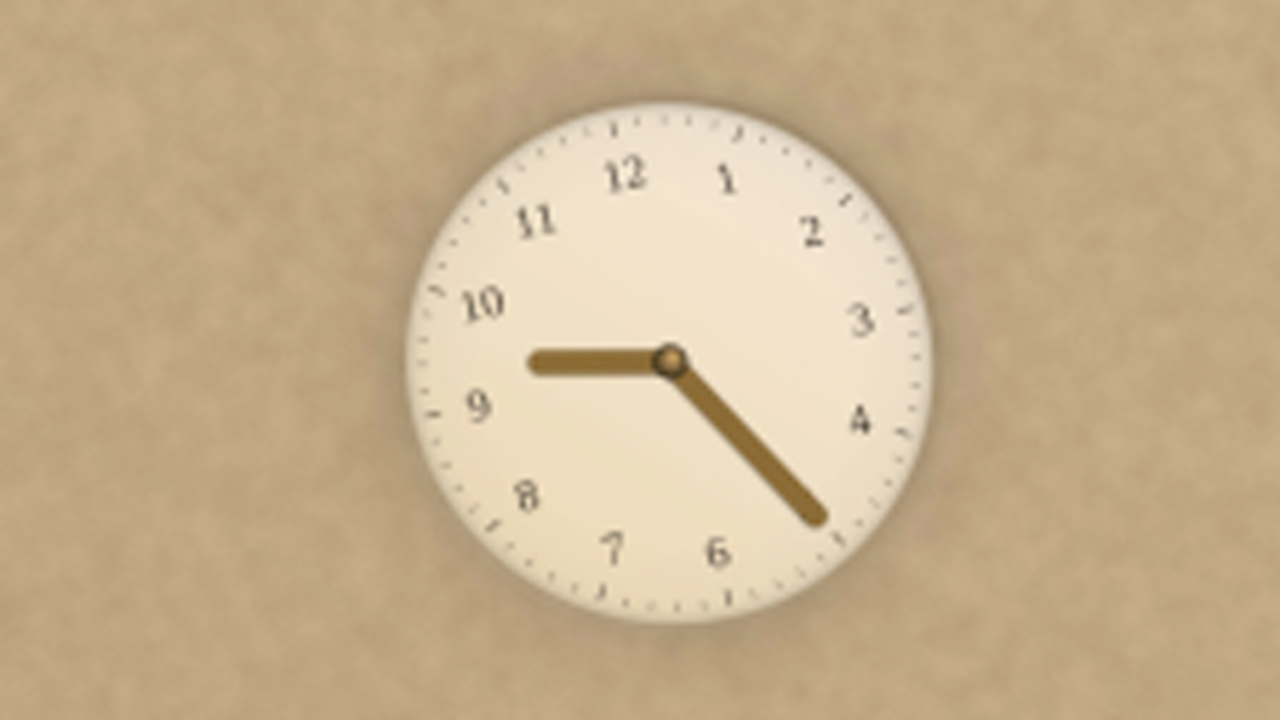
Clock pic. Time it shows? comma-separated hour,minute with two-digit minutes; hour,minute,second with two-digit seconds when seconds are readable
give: 9,25
